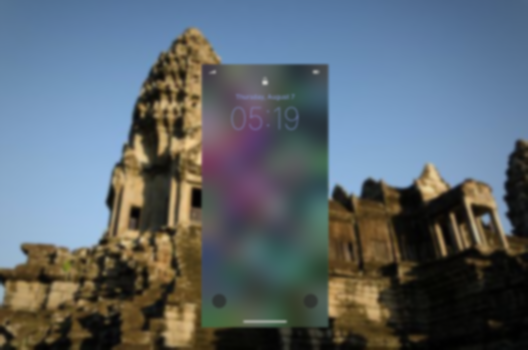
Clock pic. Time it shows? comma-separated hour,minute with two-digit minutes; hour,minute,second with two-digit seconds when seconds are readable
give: 5,19
